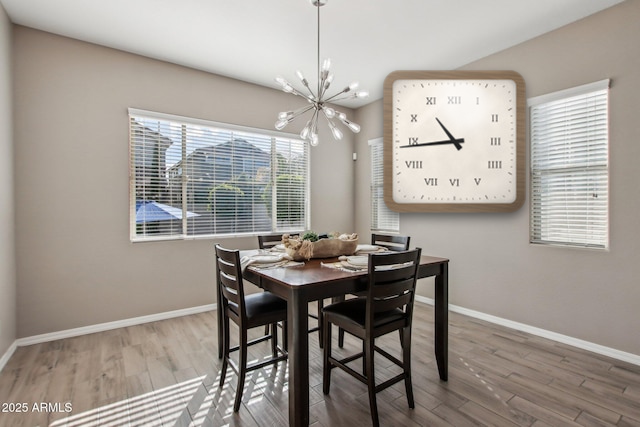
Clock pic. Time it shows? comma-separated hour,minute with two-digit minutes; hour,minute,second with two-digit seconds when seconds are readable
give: 10,44
